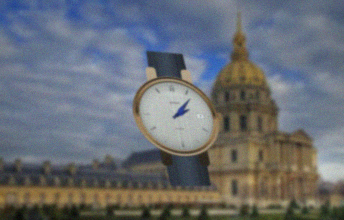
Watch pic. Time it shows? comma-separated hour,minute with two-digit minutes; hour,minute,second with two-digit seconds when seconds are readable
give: 2,07
